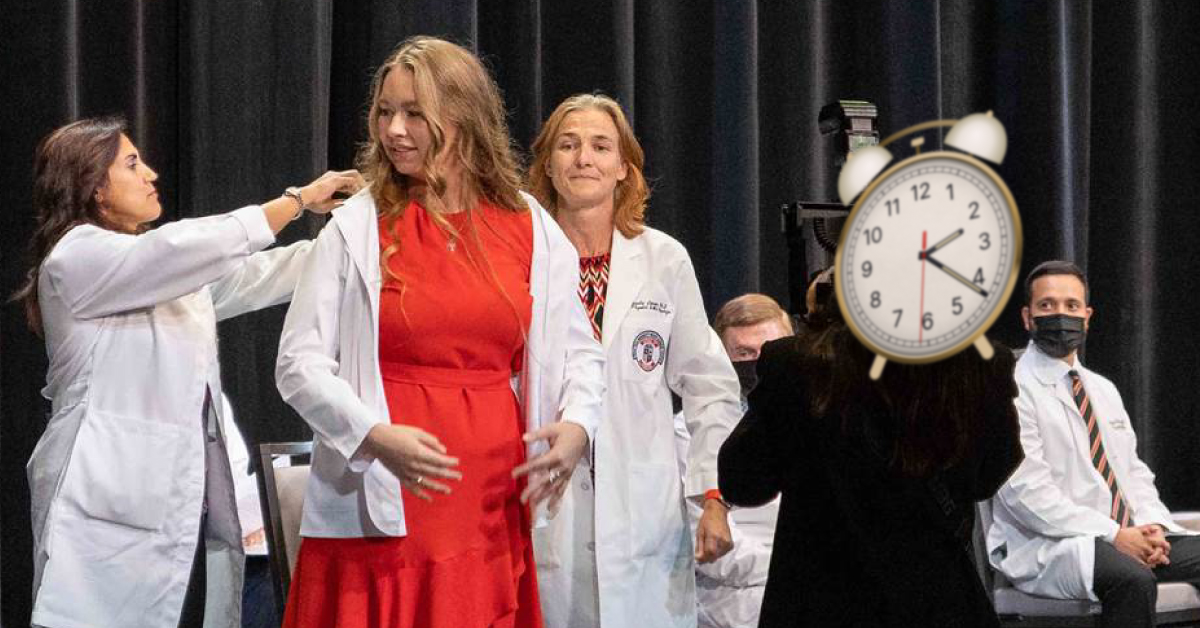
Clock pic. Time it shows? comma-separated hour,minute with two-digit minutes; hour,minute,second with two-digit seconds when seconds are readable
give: 2,21,31
